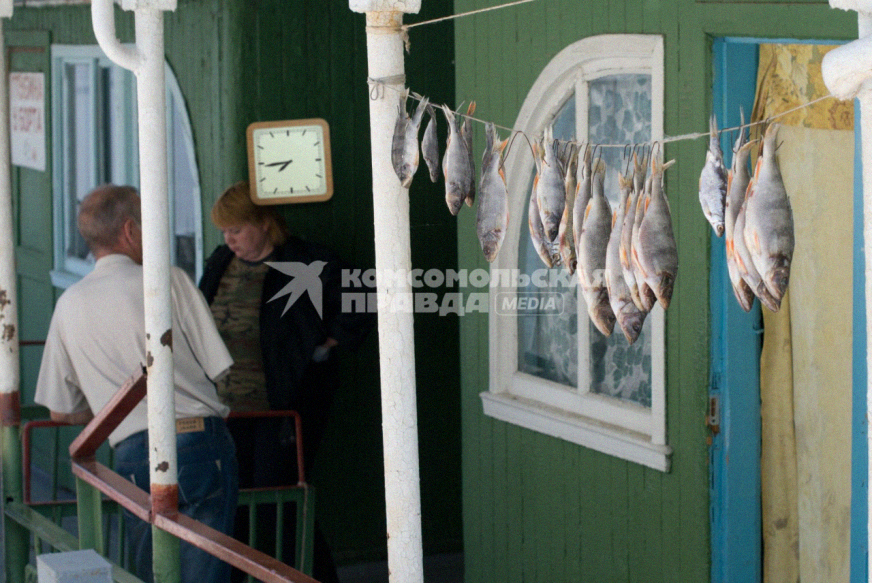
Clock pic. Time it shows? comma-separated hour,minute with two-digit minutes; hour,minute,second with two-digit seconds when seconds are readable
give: 7,44
